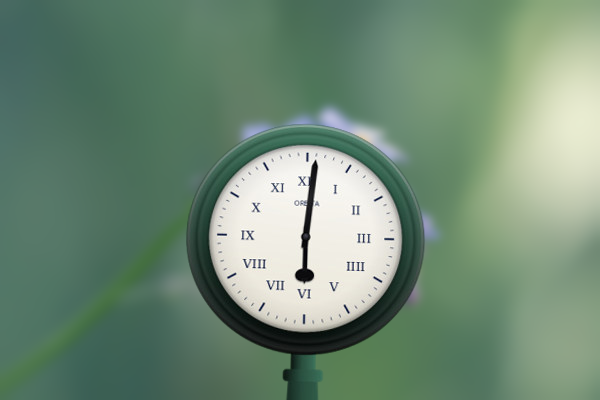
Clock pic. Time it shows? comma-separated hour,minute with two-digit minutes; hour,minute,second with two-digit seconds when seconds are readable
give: 6,01
